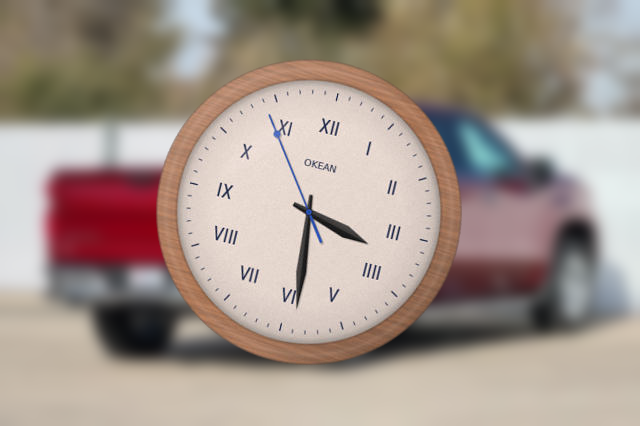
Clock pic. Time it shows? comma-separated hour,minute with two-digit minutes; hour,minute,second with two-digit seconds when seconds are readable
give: 3,28,54
